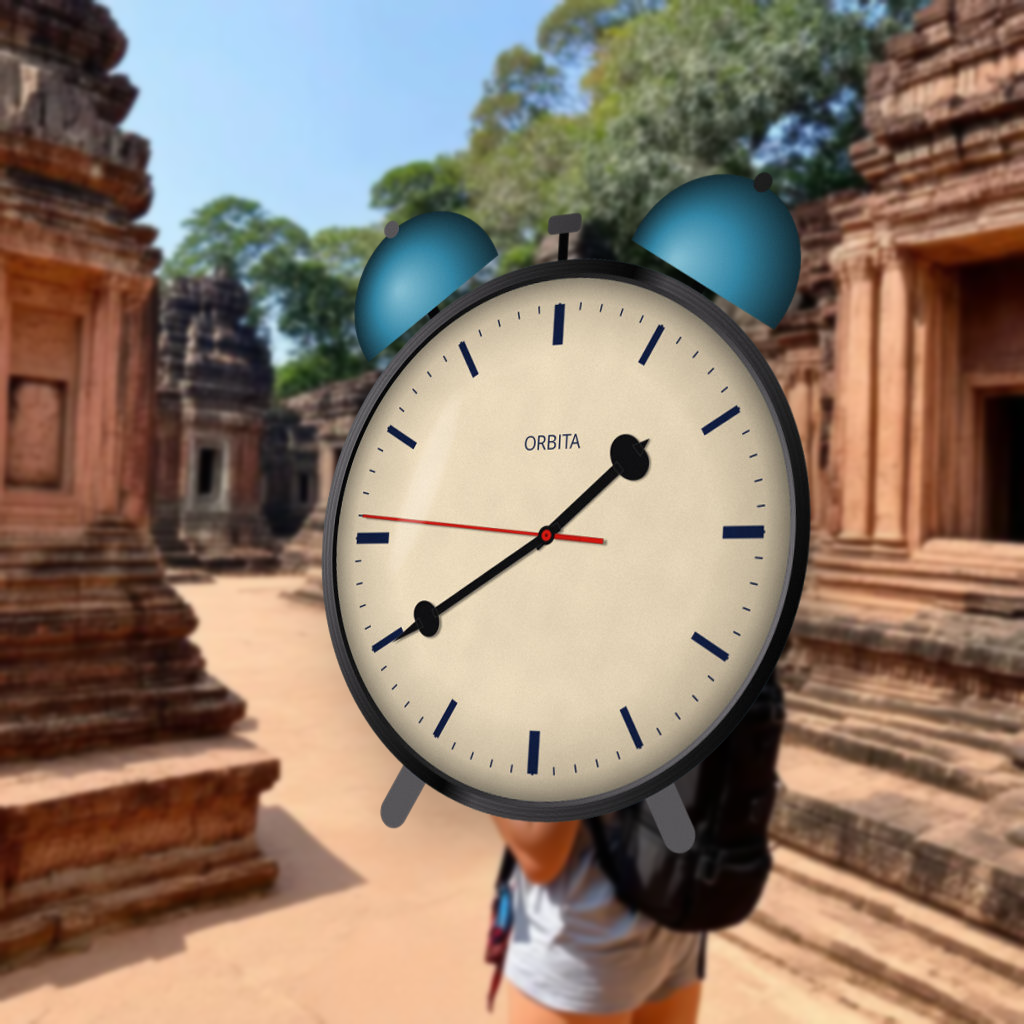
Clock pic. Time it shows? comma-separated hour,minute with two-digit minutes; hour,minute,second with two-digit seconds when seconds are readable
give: 1,39,46
